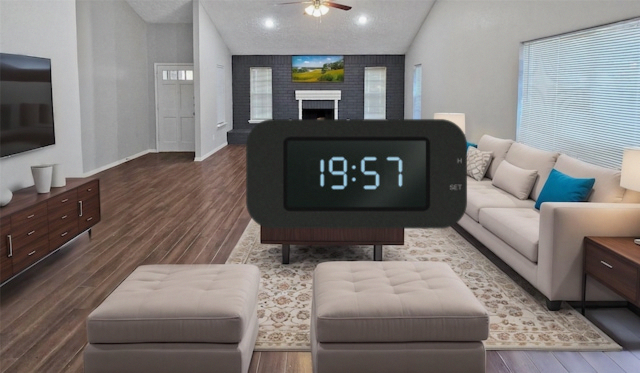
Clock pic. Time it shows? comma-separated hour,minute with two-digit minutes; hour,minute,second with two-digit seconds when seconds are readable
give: 19,57
